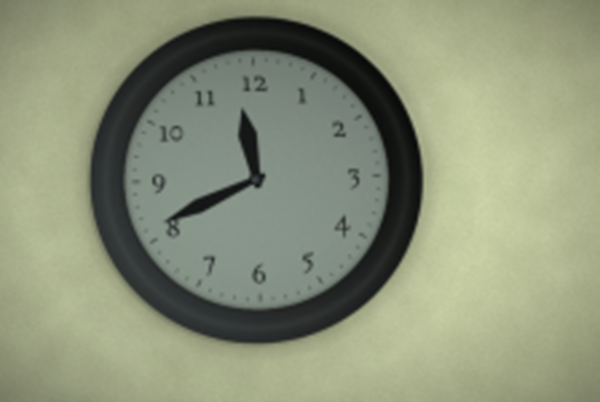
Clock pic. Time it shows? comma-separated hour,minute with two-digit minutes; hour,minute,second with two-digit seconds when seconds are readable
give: 11,41
